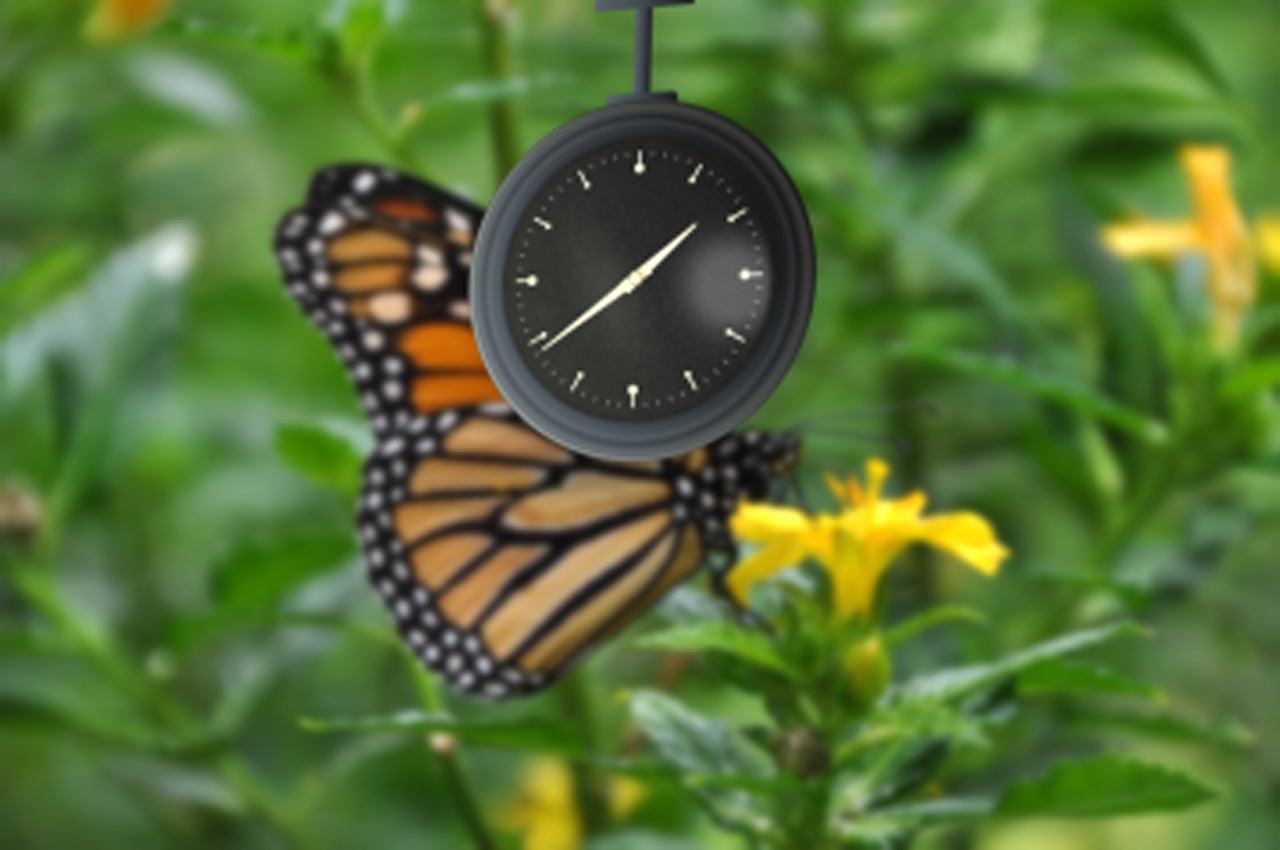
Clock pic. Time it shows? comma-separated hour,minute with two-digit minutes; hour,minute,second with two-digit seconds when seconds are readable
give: 1,39
